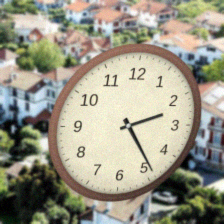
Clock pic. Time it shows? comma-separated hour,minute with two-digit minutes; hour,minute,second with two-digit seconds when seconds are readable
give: 2,24
